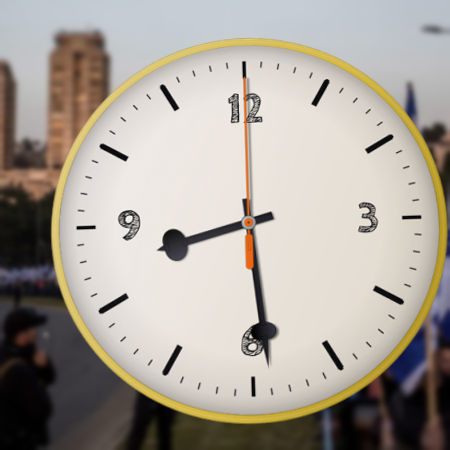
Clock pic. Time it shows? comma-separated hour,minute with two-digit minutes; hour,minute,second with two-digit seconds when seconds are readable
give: 8,29,00
